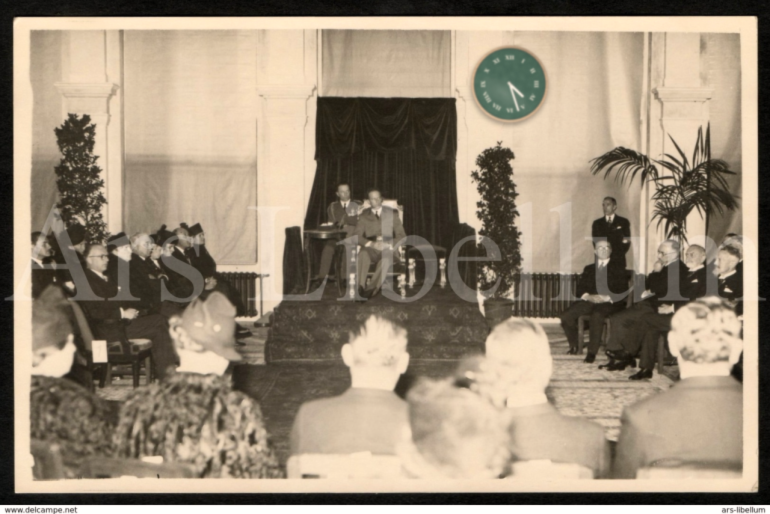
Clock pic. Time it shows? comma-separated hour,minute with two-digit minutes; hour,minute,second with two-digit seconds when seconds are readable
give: 4,27
